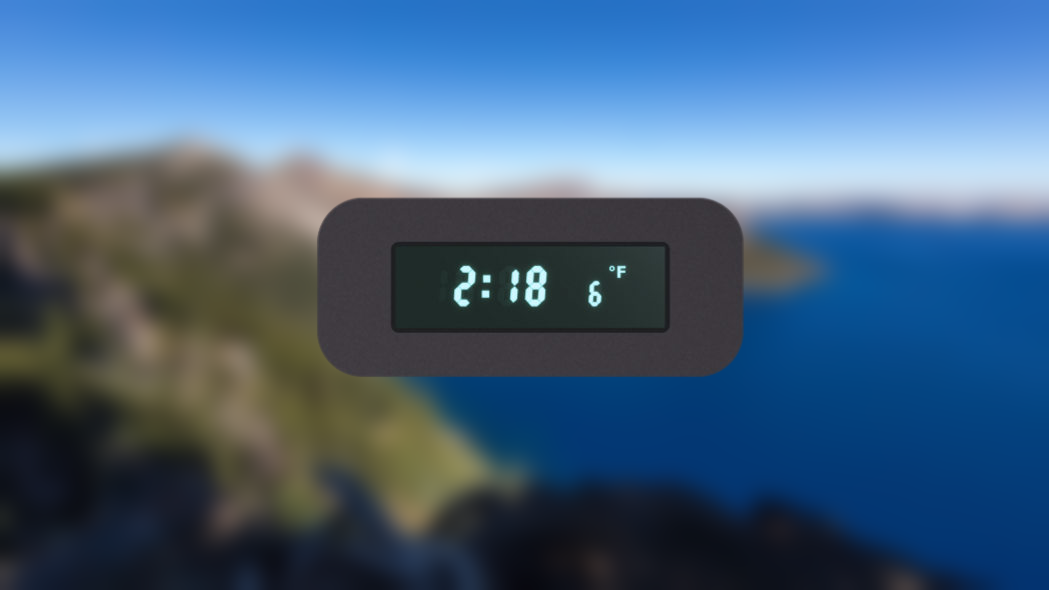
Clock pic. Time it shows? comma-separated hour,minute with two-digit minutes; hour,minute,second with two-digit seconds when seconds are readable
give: 2,18
